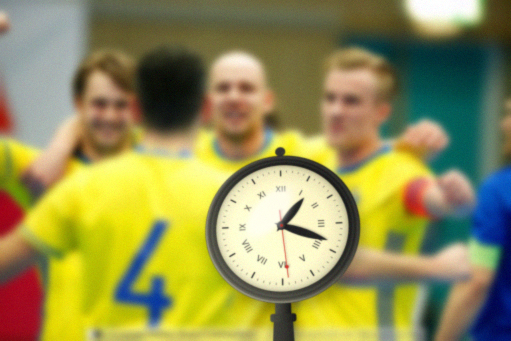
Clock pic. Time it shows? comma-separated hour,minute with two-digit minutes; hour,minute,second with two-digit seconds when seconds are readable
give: 1,18,29
